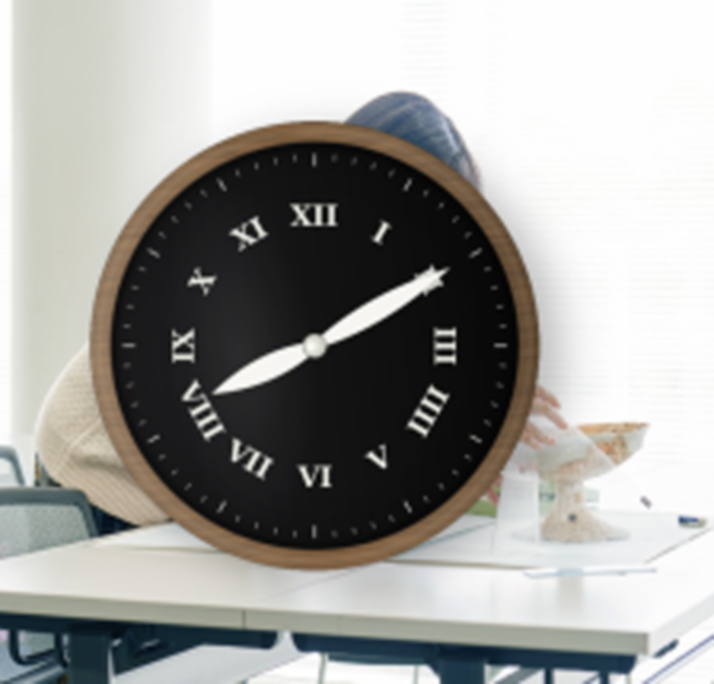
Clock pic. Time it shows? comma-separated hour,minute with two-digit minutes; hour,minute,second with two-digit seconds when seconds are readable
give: 8,10
